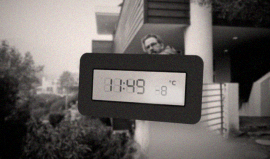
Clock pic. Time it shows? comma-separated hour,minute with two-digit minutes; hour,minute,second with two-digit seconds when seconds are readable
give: 11,49
